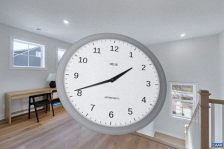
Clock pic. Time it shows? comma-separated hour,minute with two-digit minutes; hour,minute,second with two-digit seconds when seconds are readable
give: 1,41
